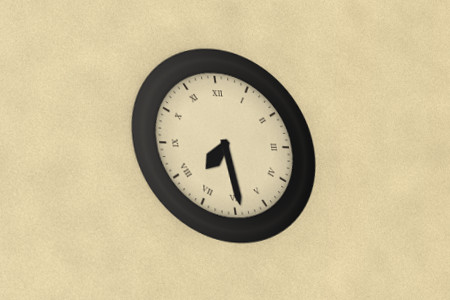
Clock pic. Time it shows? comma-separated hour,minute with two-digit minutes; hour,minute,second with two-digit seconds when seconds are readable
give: 7,29
